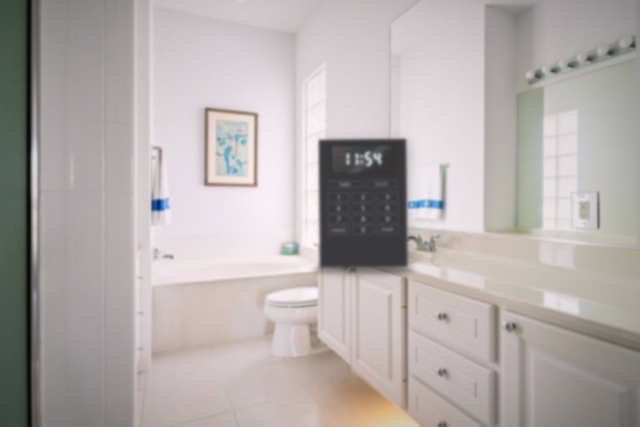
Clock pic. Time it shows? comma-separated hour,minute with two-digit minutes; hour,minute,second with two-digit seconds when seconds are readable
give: 11,54
